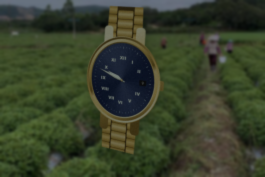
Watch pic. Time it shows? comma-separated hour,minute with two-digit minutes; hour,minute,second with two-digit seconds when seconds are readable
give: 9,48
